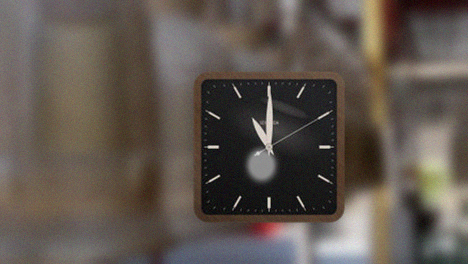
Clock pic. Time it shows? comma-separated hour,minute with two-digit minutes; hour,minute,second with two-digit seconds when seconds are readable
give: 11,00,10
